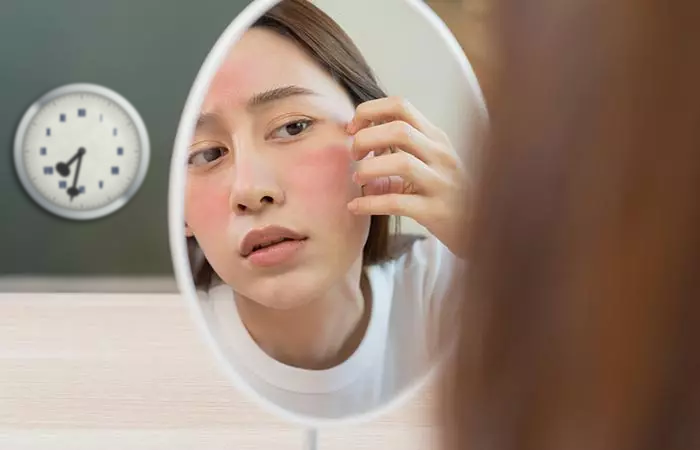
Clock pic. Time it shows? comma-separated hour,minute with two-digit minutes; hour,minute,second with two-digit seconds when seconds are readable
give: 7,32
